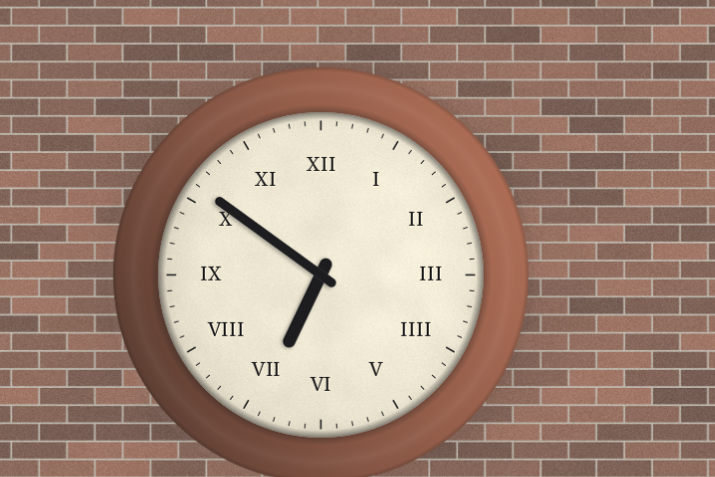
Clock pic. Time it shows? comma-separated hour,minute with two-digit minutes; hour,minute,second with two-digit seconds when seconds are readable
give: 6,51
